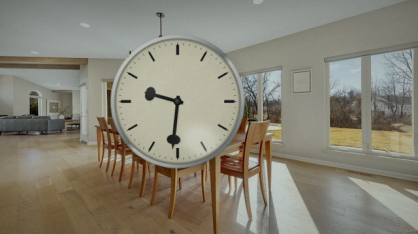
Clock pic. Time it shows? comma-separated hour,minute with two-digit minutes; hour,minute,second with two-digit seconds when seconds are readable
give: 9,31
